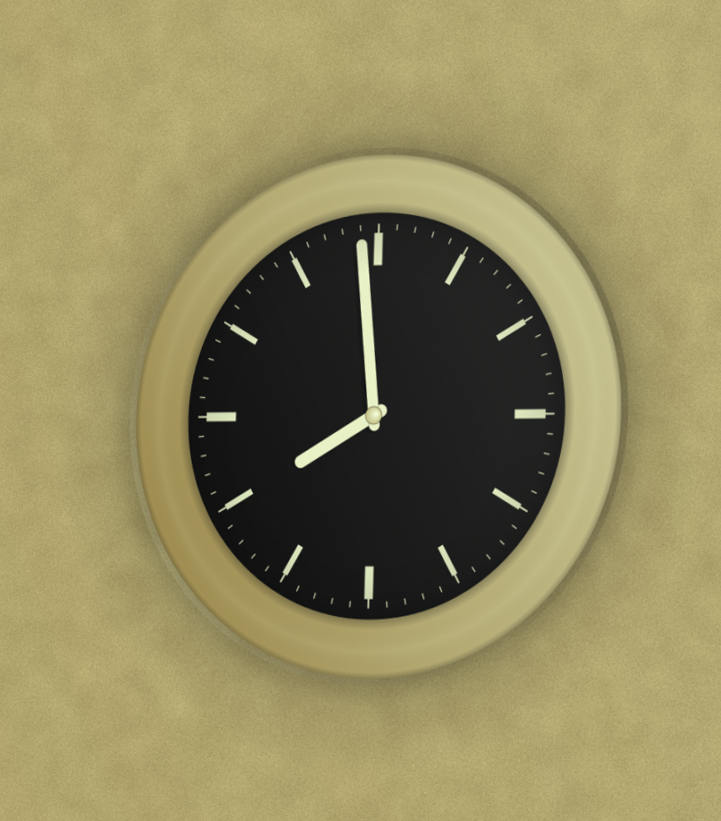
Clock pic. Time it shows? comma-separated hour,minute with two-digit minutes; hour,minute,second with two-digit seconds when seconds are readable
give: 7,59
